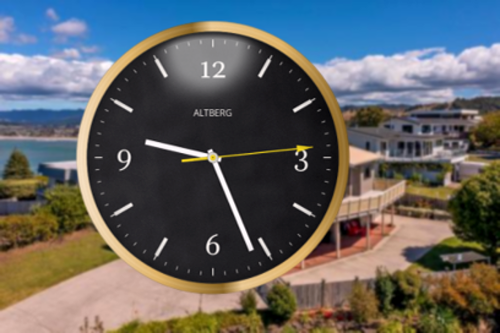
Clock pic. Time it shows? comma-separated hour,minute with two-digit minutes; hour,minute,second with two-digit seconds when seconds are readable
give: 9,26,14
